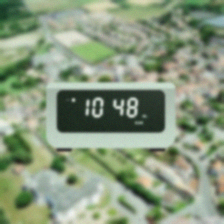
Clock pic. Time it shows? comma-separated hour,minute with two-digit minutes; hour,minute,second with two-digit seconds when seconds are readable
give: 10,48
